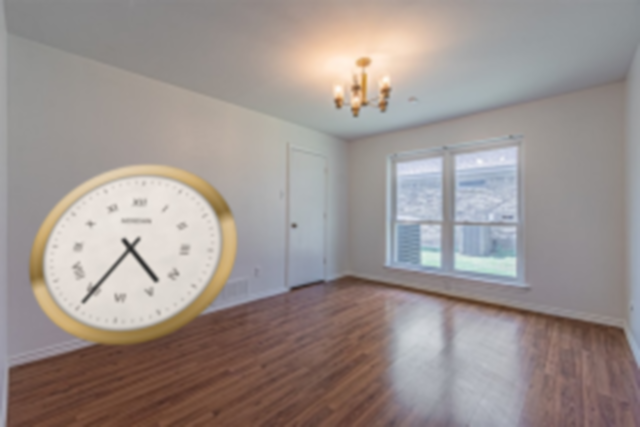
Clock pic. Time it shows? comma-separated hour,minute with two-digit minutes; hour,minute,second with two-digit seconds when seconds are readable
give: 4,35
